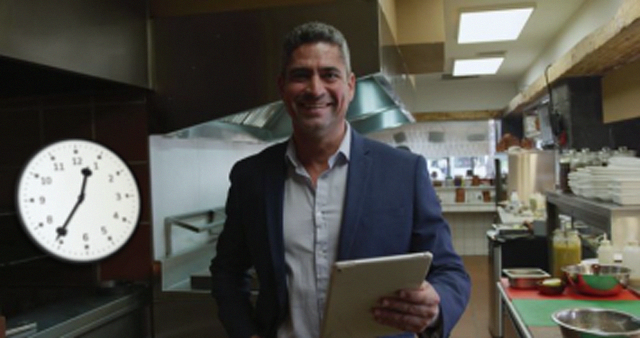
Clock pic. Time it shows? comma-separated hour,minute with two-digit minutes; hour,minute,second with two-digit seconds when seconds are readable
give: 12,36
